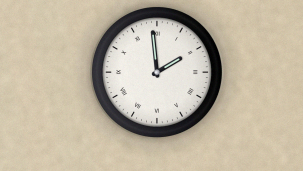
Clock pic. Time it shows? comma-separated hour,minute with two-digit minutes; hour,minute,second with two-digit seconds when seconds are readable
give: 1,59
